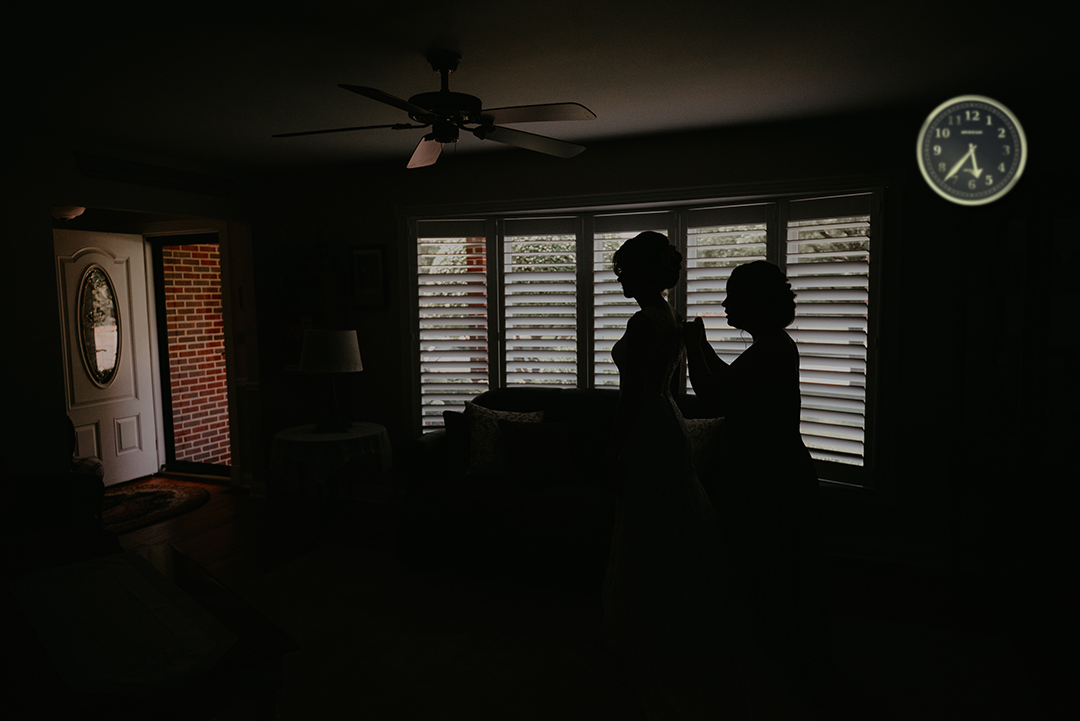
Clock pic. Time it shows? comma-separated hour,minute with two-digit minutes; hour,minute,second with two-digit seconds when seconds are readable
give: 5,37
